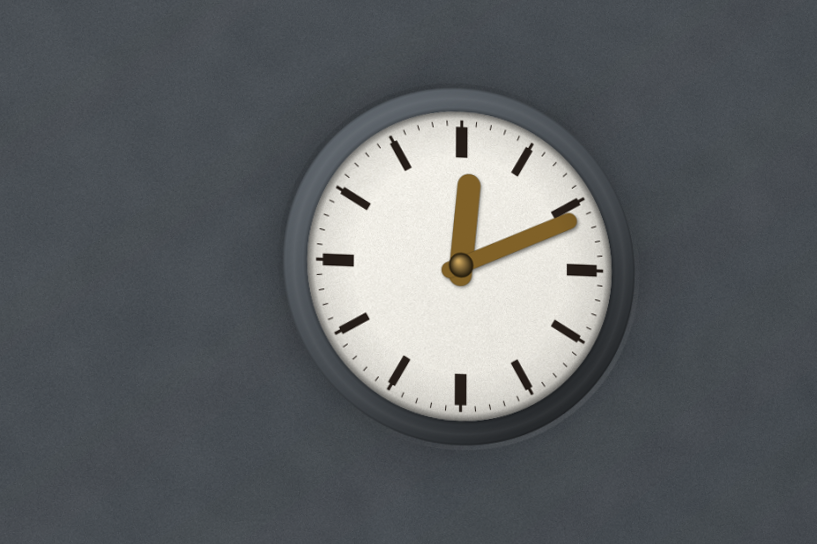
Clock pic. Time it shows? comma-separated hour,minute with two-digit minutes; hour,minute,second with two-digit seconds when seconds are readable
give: 12,11
